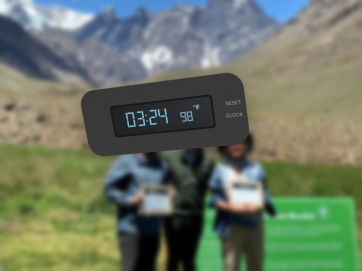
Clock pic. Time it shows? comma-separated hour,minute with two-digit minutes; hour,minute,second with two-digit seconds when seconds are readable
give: 3,24
